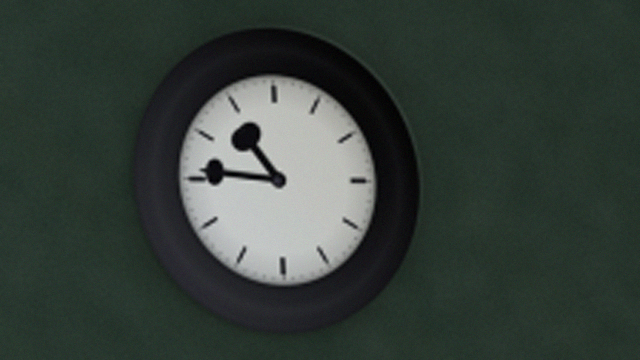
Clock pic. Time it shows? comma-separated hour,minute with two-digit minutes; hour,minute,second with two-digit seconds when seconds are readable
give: 10,46
